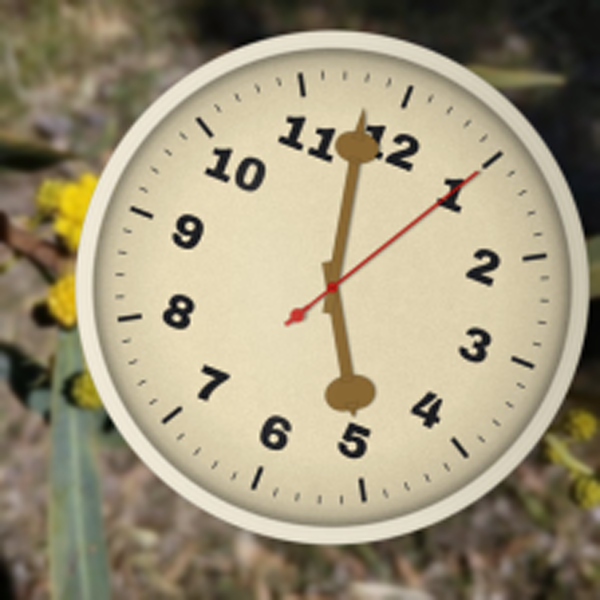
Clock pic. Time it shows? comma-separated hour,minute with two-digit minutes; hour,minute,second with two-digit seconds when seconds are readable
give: 4,58,05
